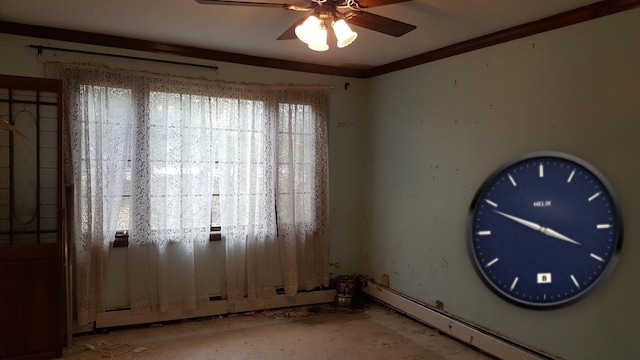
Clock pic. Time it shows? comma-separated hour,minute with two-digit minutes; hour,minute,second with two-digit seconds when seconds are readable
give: 3,49
